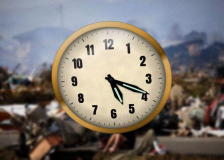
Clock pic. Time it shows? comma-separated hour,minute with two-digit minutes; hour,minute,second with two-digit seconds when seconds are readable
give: 5,19
